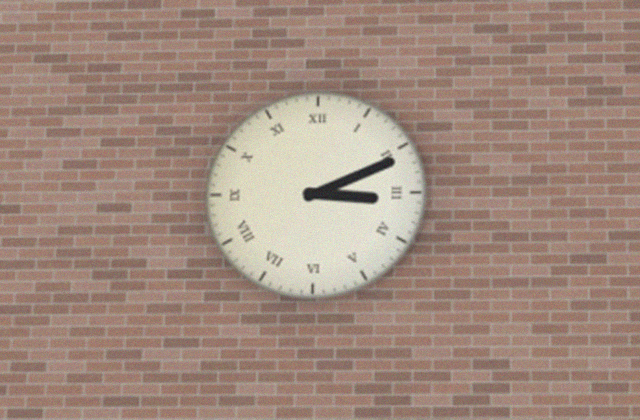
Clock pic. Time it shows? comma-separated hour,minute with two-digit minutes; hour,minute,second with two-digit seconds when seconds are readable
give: 3,11
